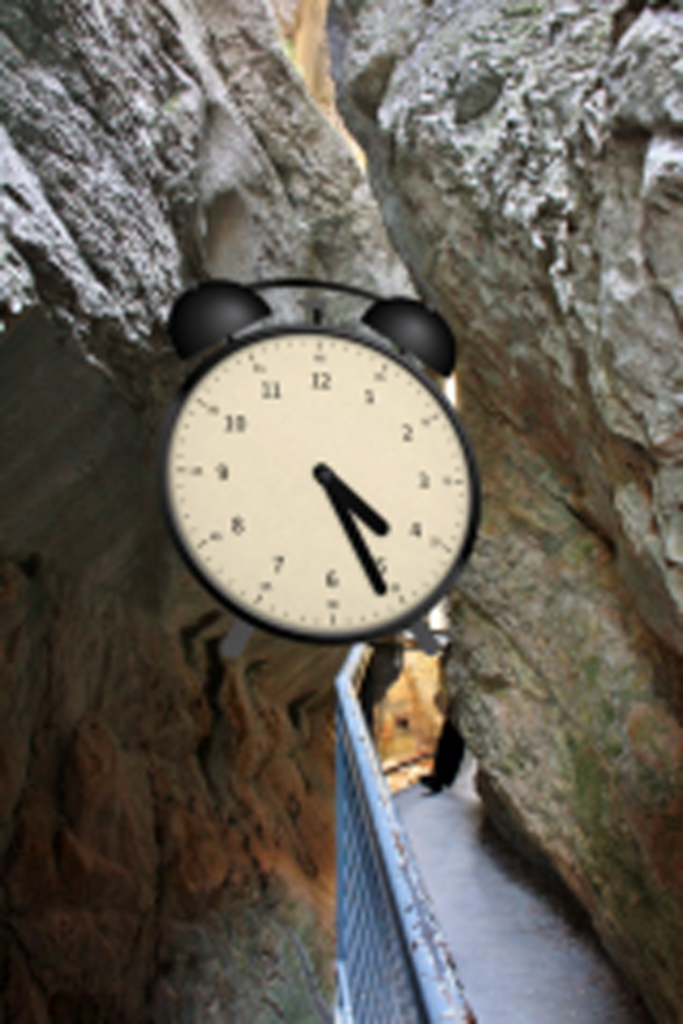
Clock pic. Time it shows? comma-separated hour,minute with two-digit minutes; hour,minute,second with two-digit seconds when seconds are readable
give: 4,26
